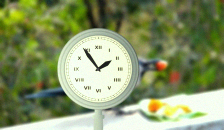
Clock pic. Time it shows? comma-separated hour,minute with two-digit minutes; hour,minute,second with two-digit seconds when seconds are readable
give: 1,54
